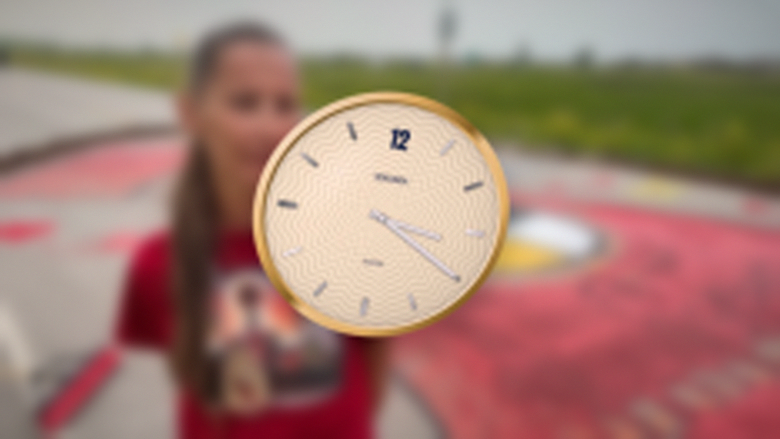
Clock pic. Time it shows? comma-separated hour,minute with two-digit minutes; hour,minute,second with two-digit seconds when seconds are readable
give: 3,20
